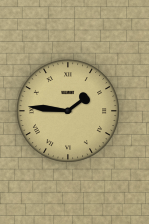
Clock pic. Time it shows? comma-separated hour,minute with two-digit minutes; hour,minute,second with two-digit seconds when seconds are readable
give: 1,46
